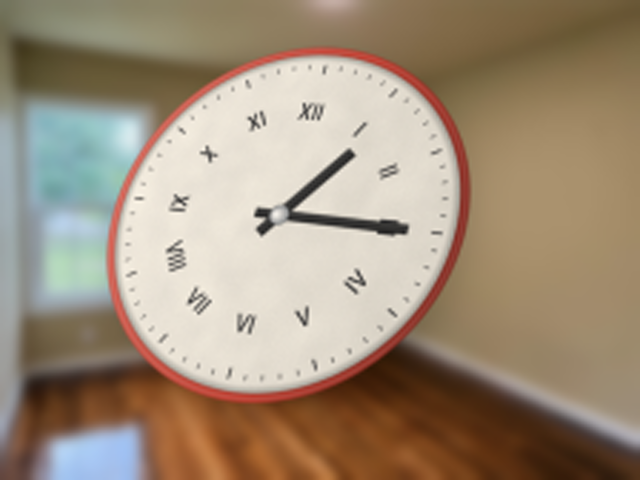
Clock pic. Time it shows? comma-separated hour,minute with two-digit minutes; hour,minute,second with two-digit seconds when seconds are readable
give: 1,15
